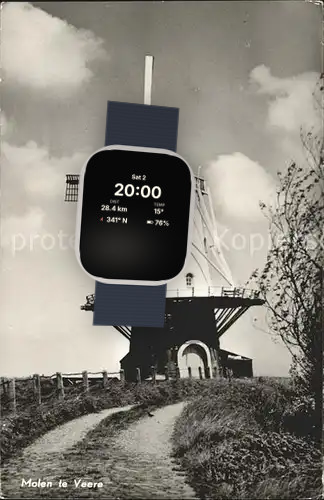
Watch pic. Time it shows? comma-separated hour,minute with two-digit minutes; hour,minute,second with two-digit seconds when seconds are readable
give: 20,00
